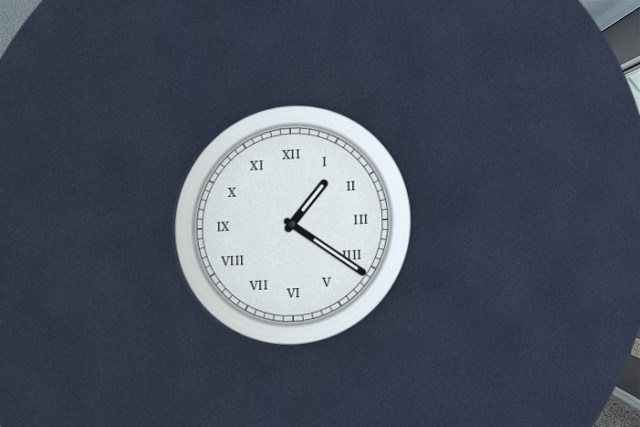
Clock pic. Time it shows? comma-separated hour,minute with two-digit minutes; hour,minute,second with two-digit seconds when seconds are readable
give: 1,21
